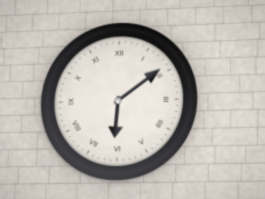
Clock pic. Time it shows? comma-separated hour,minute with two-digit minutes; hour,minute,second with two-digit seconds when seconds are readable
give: 6,09
